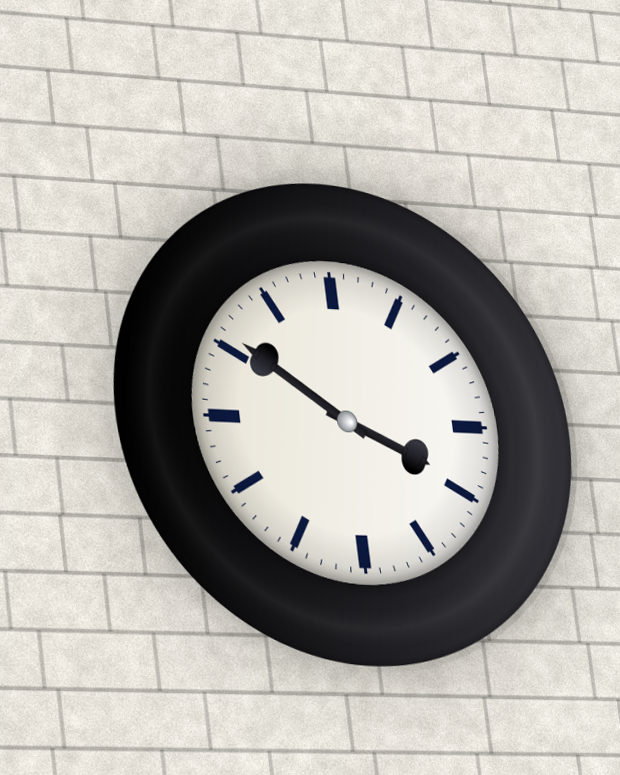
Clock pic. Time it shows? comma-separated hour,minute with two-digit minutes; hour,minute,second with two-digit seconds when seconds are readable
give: 3,51
